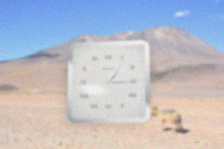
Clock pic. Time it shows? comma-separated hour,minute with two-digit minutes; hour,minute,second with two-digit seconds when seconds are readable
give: 1,15
